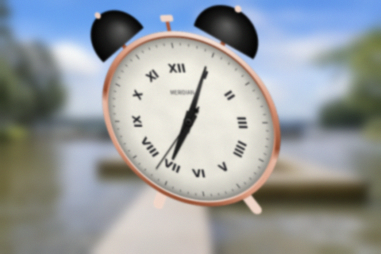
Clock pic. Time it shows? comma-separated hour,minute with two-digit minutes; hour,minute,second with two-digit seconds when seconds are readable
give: 7,04,37
